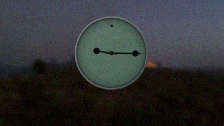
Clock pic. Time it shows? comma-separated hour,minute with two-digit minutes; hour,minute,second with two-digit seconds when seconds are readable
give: 9,15
